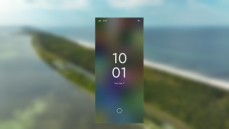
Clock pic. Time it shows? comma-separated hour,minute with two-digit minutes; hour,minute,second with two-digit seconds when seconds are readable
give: 10,01
